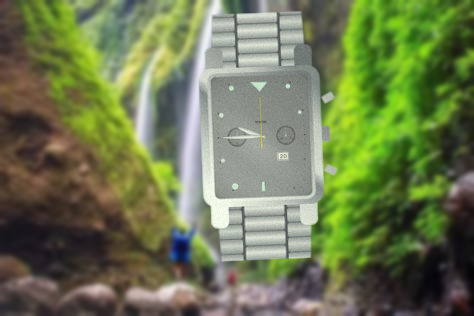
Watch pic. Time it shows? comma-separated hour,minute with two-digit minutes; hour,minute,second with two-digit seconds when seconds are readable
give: 9,45
